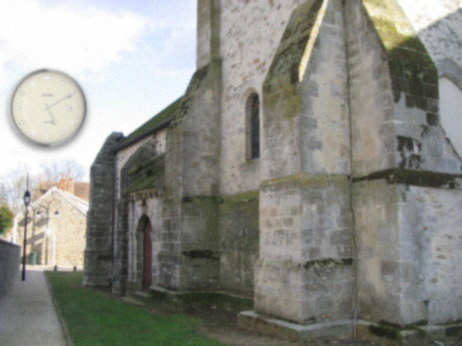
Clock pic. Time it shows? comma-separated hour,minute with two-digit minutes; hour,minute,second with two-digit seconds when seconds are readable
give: 5,10
